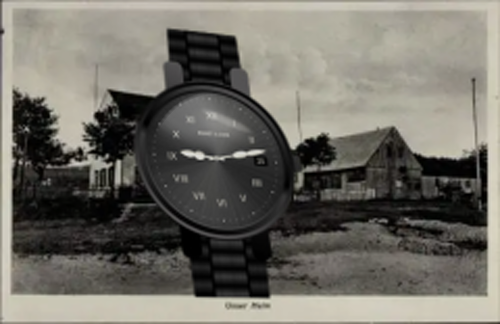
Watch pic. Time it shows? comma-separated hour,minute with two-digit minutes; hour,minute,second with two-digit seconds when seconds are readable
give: 9,13
